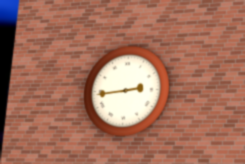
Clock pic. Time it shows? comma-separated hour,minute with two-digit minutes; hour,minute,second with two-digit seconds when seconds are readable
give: 2,44
